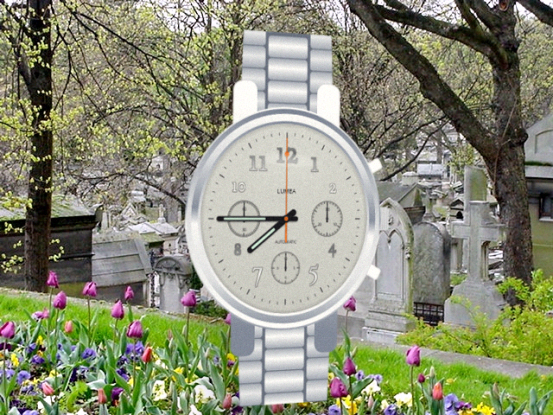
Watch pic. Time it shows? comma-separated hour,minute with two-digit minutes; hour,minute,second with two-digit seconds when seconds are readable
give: 7,45
